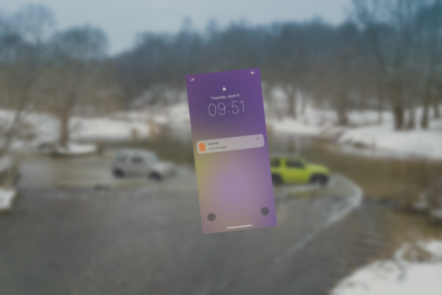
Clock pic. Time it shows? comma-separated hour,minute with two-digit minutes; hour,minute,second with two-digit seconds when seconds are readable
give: 9,51
